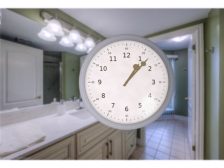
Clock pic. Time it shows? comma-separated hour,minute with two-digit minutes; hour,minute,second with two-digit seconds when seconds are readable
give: 1,07
